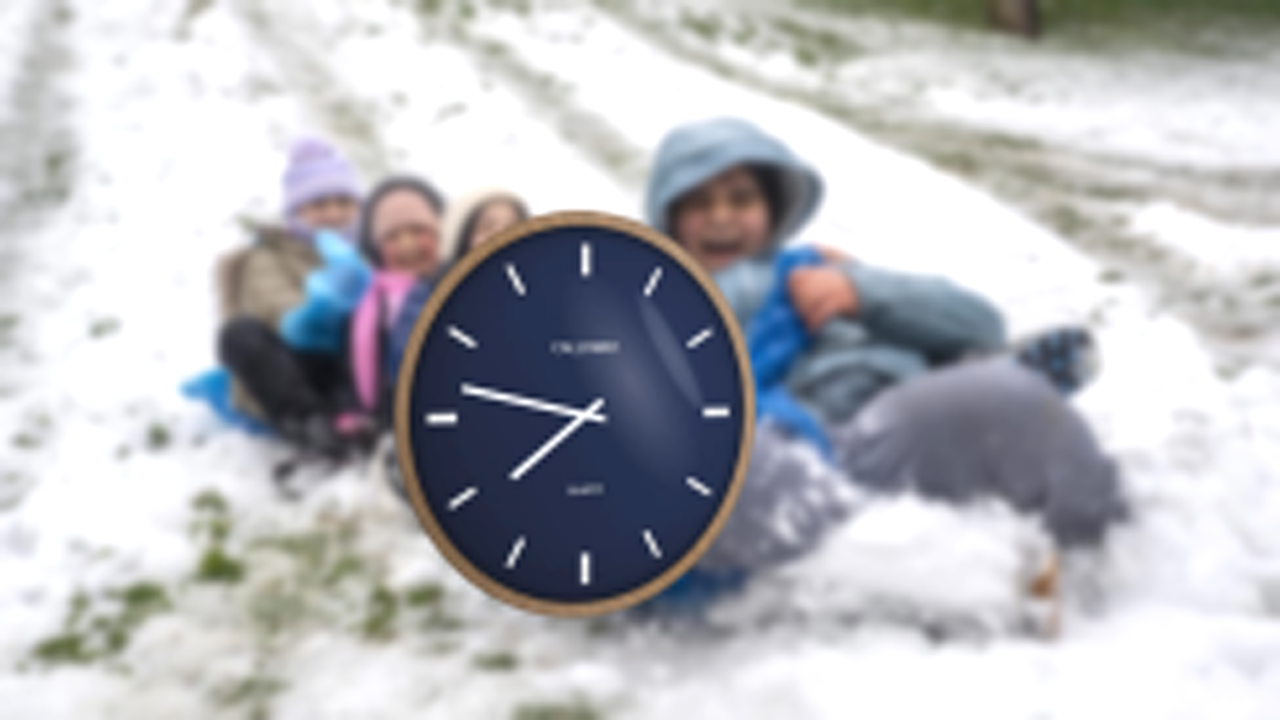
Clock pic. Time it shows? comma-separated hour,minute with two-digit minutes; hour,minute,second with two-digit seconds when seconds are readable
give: 7,47
